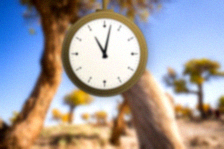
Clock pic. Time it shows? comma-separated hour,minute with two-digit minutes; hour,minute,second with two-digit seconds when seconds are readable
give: 11,02
